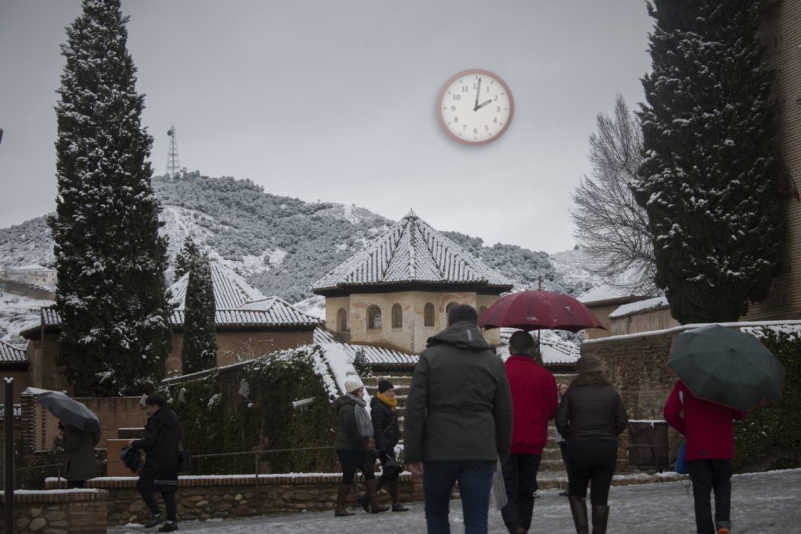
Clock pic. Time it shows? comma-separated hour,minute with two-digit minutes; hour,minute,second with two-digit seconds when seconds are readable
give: 2,01
